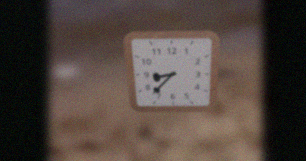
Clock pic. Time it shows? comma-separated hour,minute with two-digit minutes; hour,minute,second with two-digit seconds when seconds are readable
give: 8,37
